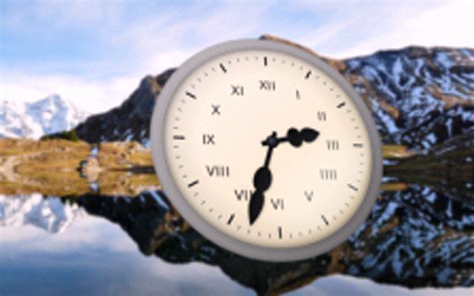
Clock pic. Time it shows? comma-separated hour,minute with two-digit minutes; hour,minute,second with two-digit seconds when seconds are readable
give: 2,33
